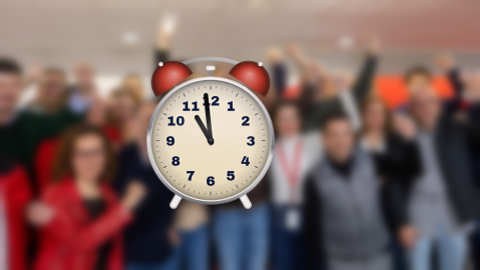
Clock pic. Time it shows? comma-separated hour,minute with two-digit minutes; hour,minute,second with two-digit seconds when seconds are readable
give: 10,59
